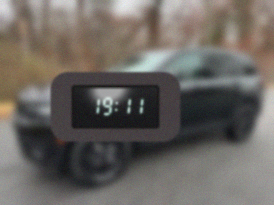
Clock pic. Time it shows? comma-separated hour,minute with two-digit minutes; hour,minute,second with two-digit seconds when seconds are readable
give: 19,11
